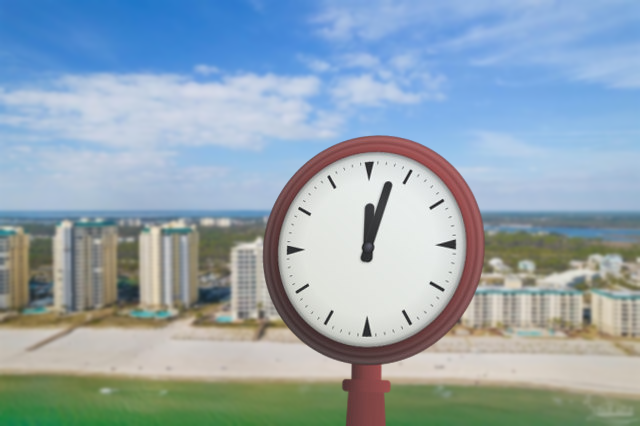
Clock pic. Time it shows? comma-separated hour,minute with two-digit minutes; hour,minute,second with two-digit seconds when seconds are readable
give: 12,03
